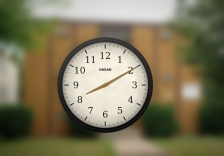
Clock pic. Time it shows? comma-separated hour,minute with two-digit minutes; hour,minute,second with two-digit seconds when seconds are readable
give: 8,10
